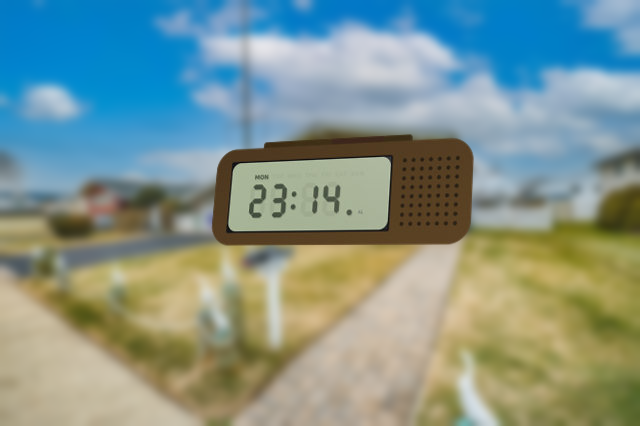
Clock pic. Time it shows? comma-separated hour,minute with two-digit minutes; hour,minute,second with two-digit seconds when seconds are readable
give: 23,14
